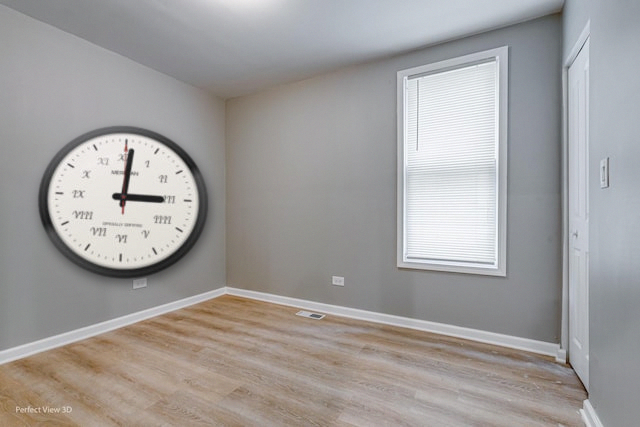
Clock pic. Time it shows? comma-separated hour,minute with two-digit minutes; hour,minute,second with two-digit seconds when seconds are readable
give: 3,01,00
